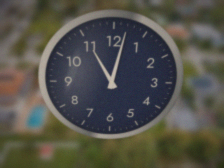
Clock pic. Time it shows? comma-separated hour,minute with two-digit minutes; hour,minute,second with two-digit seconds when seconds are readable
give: 11,02
